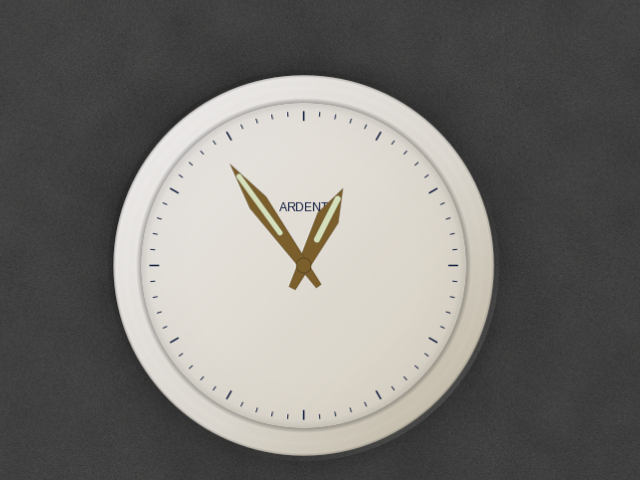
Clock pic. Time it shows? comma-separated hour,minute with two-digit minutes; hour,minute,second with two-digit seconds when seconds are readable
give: 12,54
